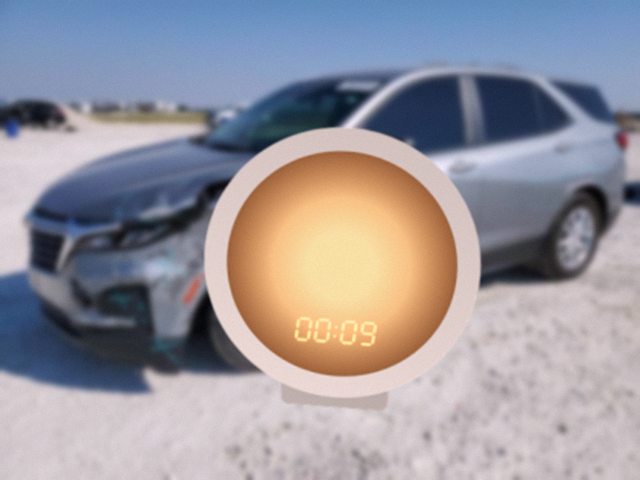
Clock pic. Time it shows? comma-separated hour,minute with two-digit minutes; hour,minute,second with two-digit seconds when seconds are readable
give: 0,09
